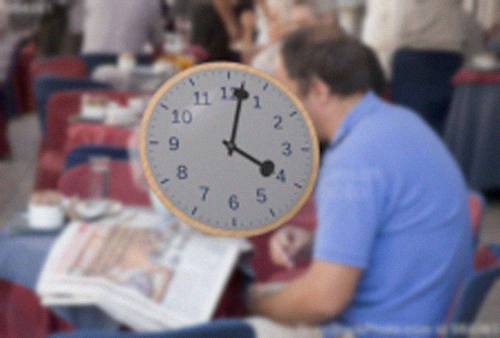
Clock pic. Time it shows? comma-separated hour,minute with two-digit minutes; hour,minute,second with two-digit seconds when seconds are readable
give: 4,02
